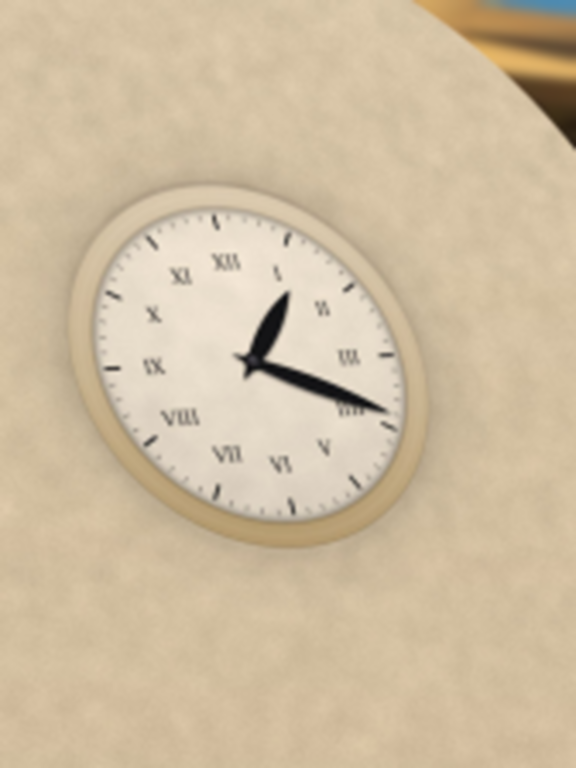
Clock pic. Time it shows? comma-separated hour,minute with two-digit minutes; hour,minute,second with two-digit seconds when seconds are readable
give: 1,19
